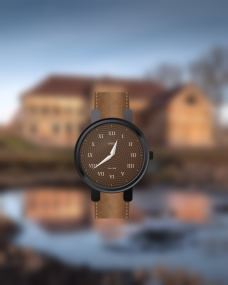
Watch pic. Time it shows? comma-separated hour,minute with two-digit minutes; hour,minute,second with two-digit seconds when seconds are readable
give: 12,39
